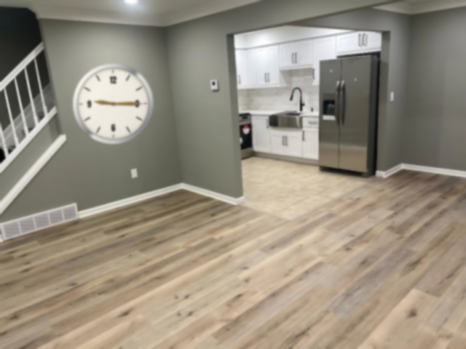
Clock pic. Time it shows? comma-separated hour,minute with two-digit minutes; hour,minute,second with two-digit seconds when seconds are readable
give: 9,15
